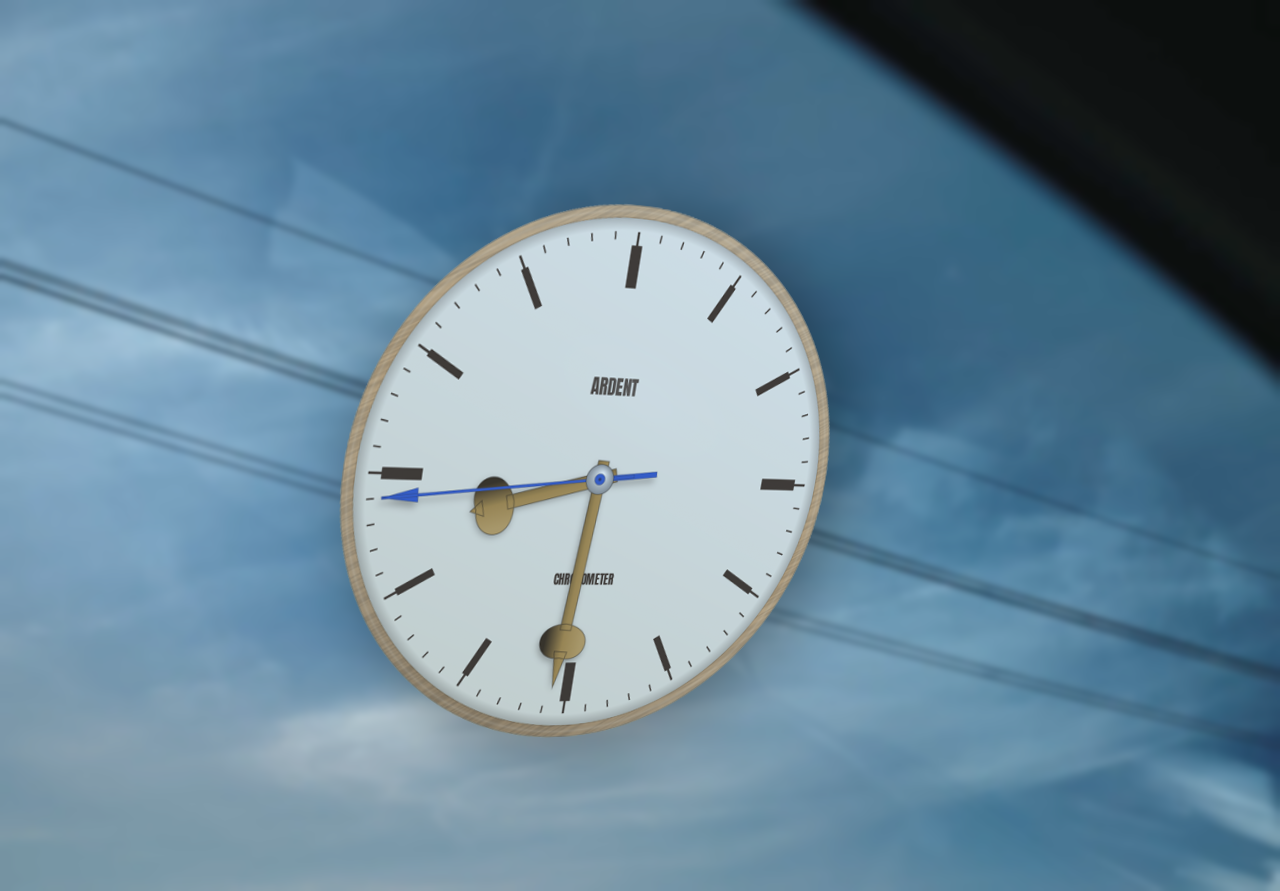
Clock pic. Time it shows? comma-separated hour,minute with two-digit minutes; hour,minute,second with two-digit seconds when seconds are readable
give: 8,30,44
